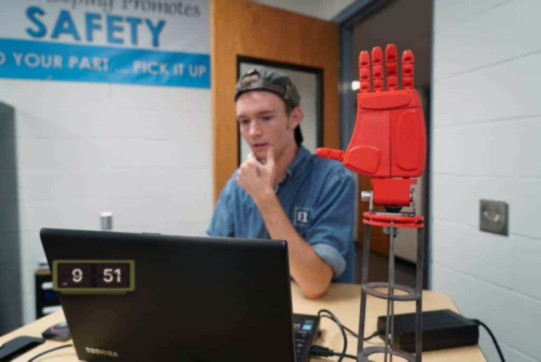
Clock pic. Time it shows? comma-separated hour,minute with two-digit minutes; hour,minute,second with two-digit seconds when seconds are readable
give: 9,51
